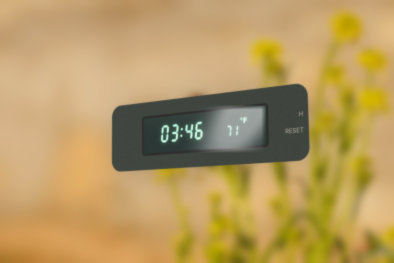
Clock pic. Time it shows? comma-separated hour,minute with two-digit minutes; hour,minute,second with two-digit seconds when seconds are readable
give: 3,46
